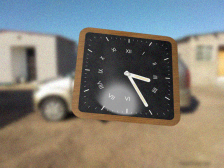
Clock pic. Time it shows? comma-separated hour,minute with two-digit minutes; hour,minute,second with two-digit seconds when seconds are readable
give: 3,25
